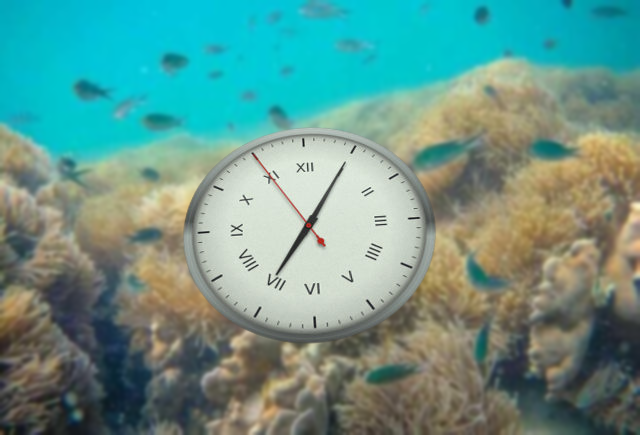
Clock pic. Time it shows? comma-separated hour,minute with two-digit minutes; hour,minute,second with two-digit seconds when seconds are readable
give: 7,04,55
